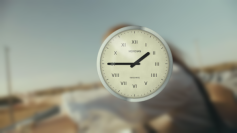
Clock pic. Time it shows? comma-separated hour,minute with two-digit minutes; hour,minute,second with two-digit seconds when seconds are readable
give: 1,45
